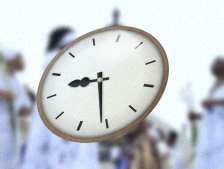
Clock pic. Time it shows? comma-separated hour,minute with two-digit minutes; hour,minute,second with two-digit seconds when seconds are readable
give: 8,26
